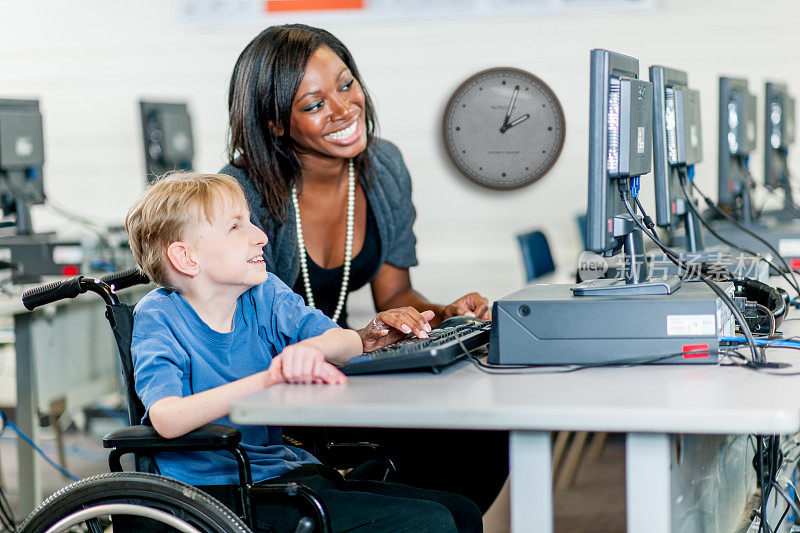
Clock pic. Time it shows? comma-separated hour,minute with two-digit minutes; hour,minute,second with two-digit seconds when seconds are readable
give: 2,03
